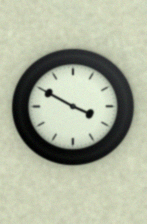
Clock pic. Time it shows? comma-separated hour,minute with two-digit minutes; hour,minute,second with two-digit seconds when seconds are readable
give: 3,50
